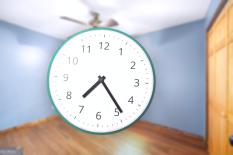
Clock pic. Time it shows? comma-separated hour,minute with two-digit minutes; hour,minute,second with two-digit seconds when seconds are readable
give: 7,24
